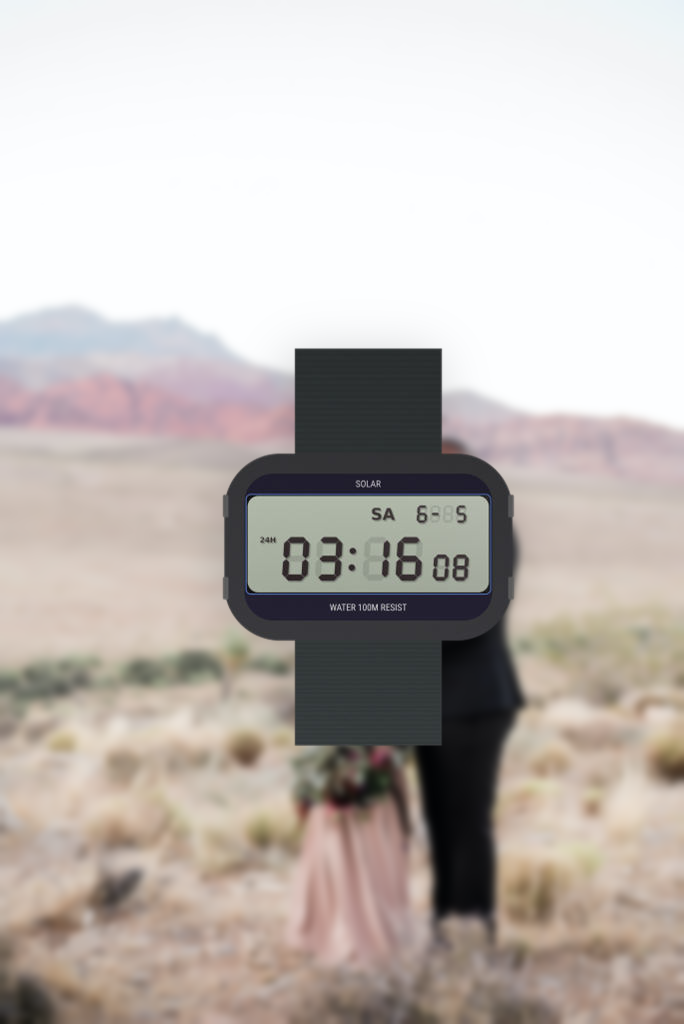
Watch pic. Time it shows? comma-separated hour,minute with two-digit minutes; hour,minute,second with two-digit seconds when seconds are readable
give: 3,16,08
